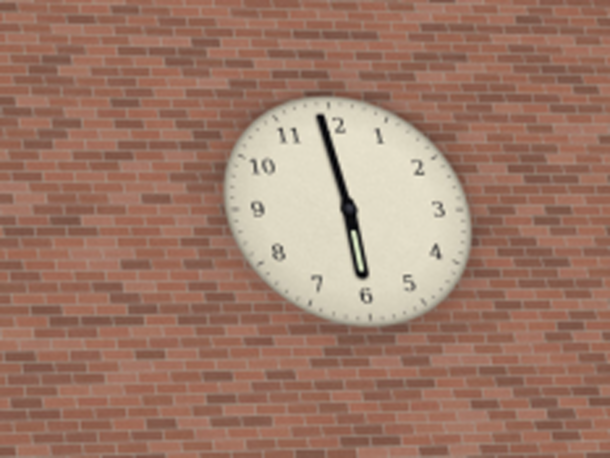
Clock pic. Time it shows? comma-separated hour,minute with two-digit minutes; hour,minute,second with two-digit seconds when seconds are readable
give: 5,59
